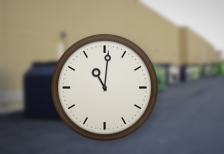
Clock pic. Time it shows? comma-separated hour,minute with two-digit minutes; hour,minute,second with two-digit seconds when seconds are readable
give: 11,01
